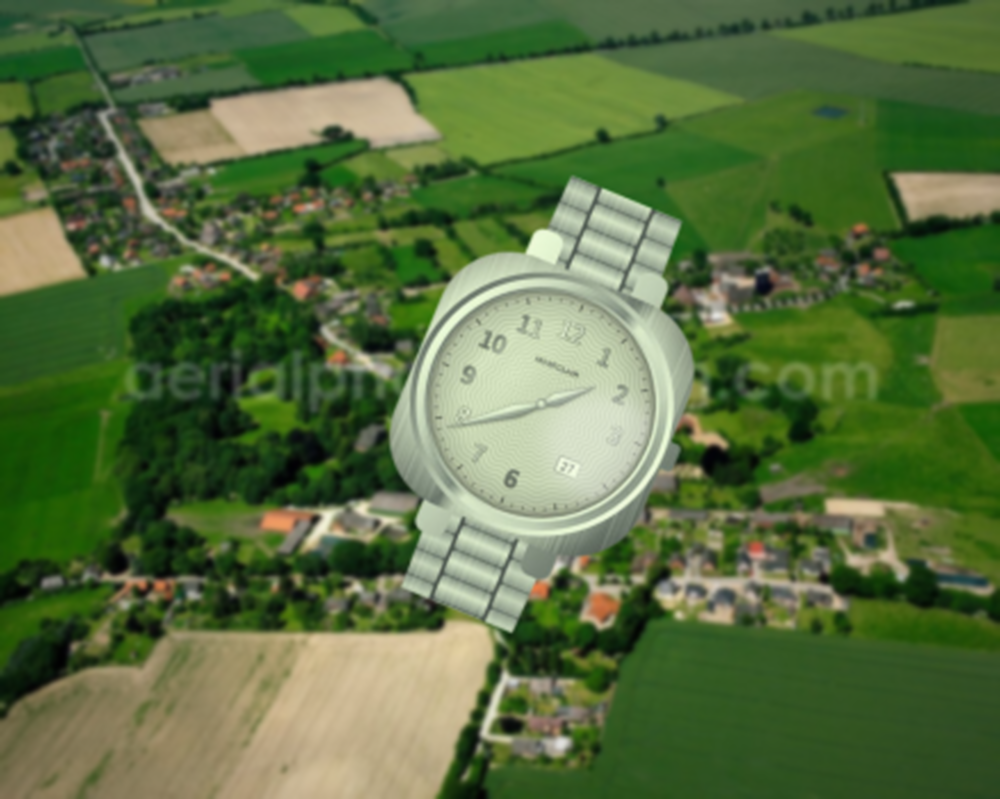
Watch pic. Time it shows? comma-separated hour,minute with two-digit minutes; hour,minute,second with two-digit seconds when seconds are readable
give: 1,39
